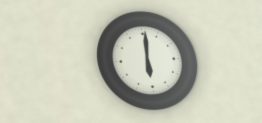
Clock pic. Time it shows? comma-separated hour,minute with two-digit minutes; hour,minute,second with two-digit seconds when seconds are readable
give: 6,01
